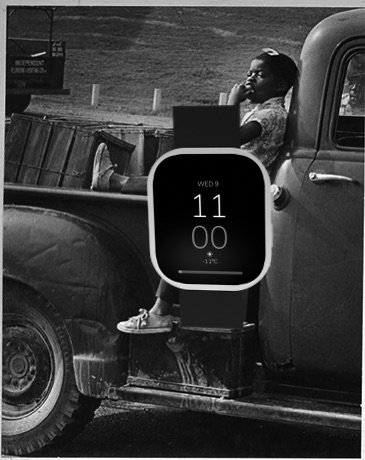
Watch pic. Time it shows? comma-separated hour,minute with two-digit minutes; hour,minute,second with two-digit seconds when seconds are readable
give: 11,00
